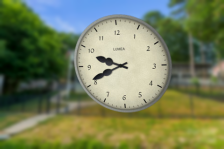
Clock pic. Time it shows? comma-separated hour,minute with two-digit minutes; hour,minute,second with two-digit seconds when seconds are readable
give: 9,41
